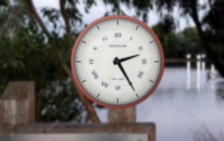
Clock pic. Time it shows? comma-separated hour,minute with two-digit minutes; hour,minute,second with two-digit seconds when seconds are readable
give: 2,25
